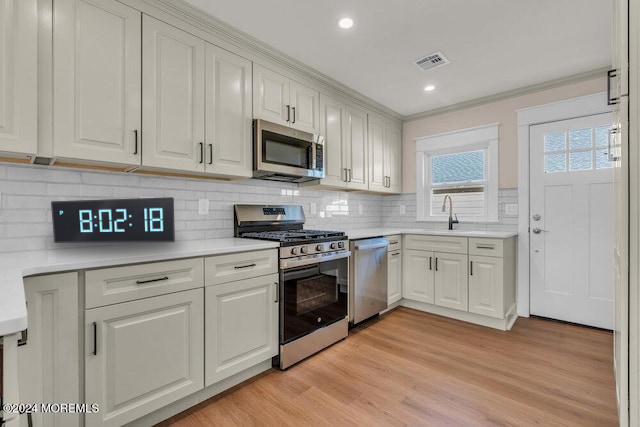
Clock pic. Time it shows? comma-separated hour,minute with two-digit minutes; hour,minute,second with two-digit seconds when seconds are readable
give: 8,02,18
